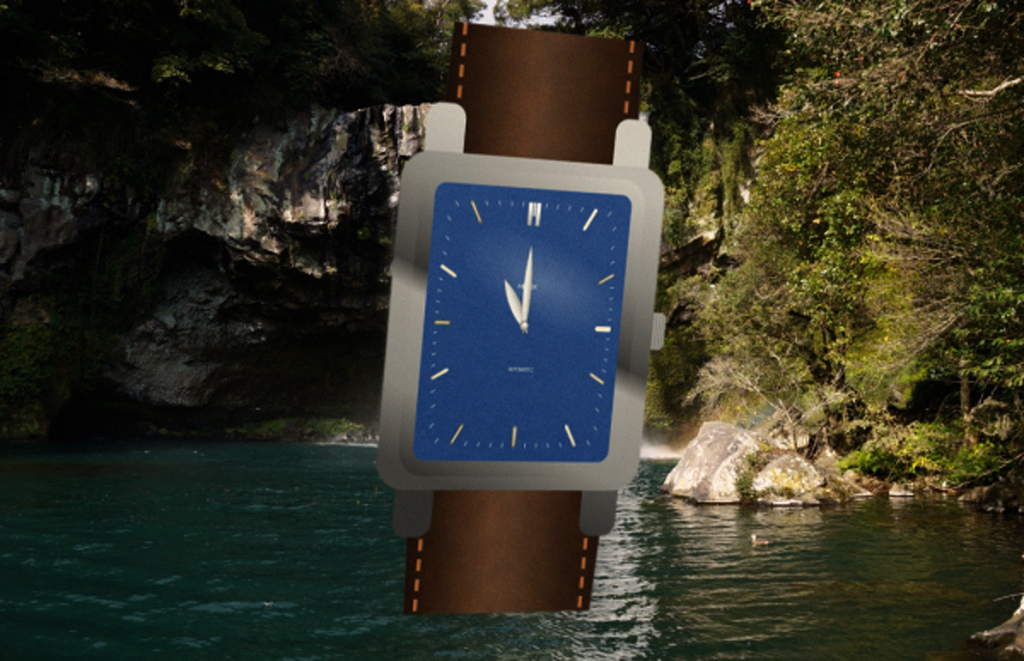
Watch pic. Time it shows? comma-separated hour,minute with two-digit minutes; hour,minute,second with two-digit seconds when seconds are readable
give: 11,00
